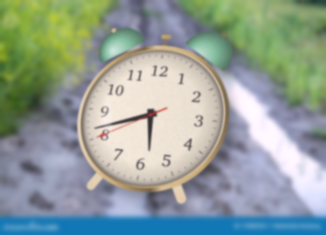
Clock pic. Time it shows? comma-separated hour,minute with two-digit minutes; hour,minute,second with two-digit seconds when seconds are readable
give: 5,41,40
